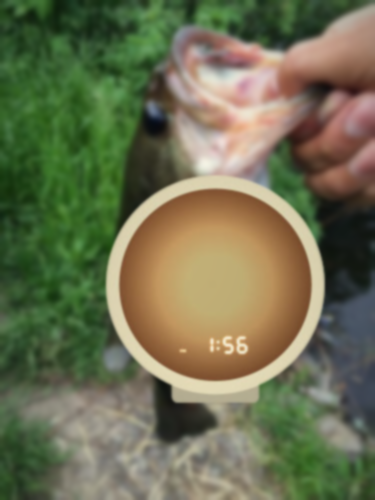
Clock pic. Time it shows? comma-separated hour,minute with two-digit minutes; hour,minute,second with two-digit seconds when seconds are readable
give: 1,56
